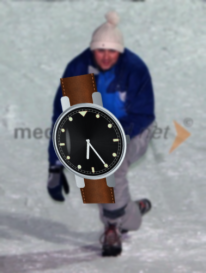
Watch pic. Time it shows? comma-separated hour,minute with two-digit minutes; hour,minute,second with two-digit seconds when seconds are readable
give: 6,25
